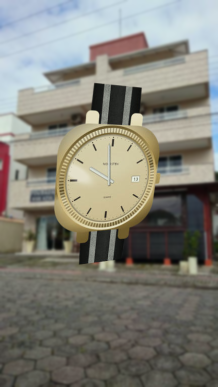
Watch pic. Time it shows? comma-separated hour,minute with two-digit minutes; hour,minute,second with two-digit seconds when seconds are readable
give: 9,59
